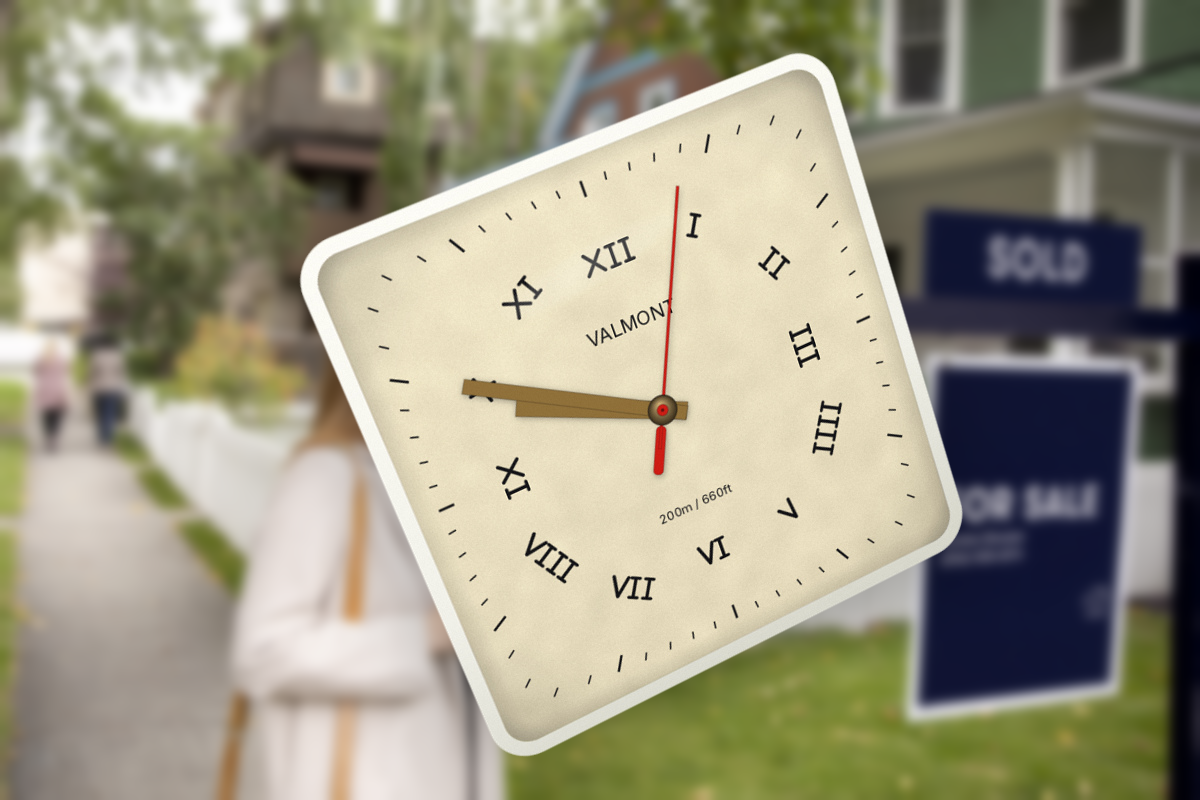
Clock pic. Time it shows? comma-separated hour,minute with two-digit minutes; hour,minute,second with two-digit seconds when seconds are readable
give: 9,50,04
